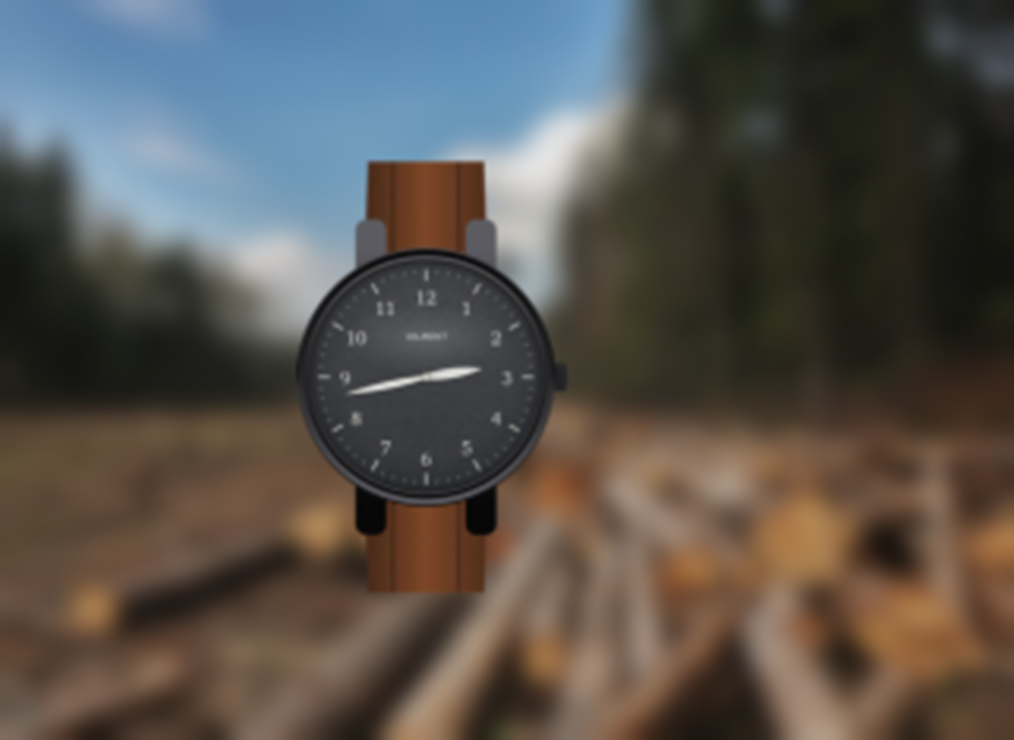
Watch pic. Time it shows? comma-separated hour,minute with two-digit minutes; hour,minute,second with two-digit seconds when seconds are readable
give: 2,43
